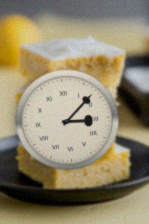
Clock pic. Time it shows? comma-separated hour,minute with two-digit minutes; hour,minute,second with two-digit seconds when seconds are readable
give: 3,08
